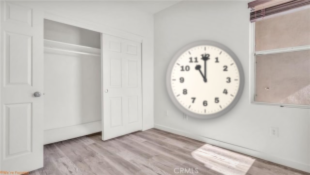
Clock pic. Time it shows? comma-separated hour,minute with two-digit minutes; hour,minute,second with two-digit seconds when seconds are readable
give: 11,00
